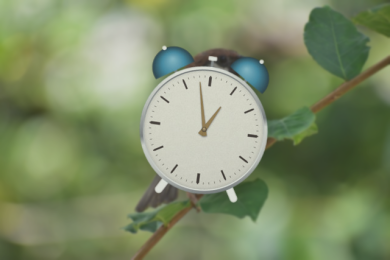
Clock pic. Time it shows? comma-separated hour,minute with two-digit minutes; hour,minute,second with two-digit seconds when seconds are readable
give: 12,58
